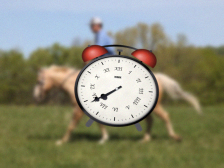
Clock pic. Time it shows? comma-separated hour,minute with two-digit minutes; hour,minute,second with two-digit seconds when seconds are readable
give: 7,39
